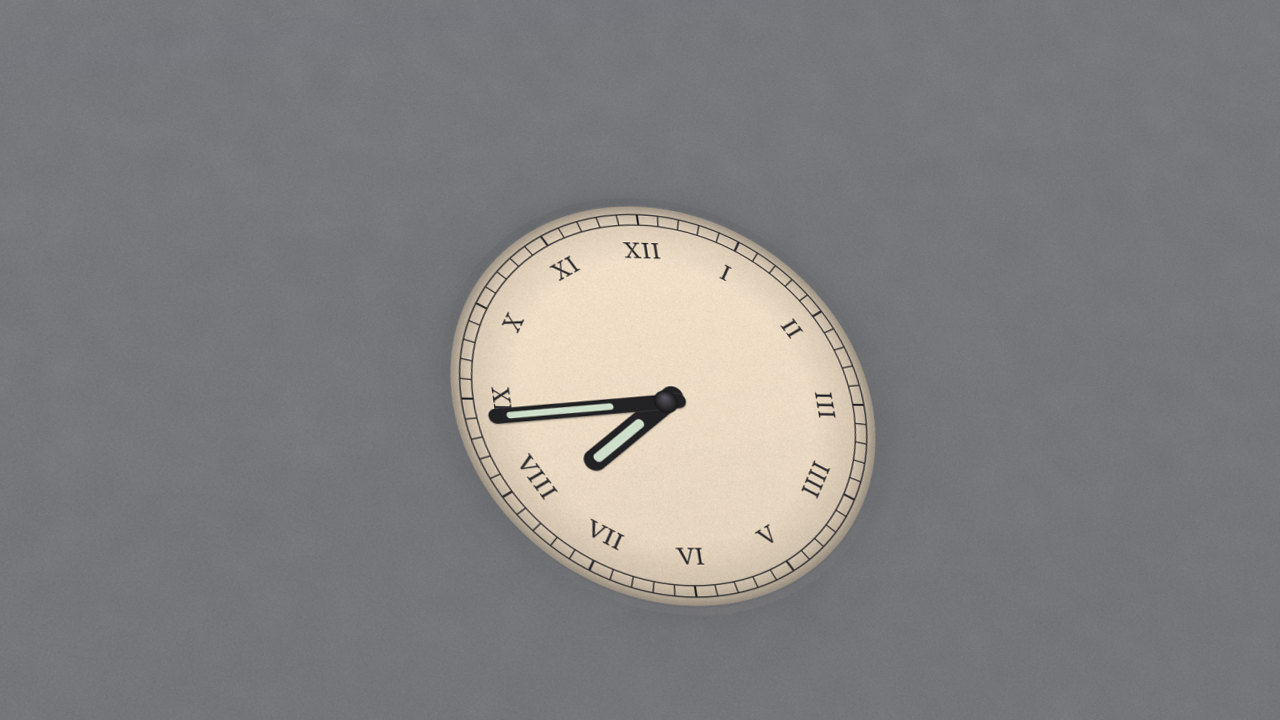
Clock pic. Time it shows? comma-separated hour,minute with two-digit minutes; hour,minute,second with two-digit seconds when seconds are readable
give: 7,44
